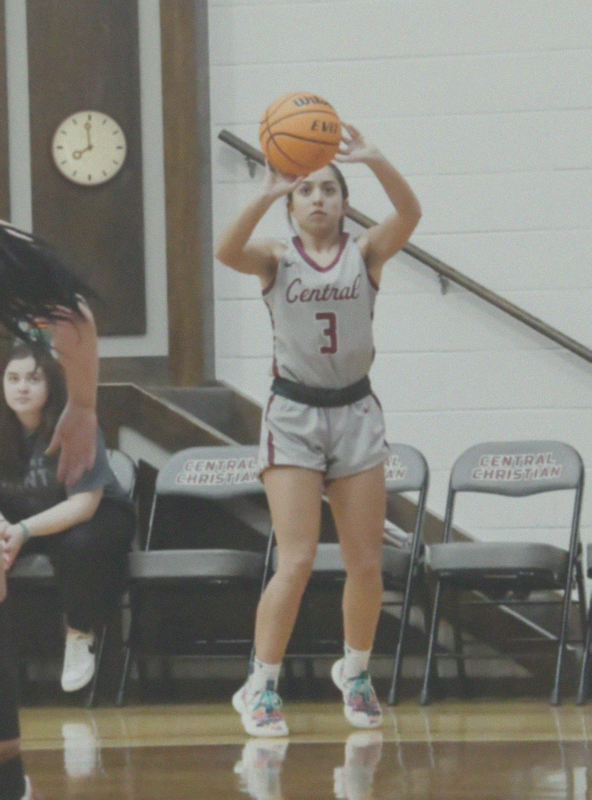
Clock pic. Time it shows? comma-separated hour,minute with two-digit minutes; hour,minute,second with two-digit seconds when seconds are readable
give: 7,59
